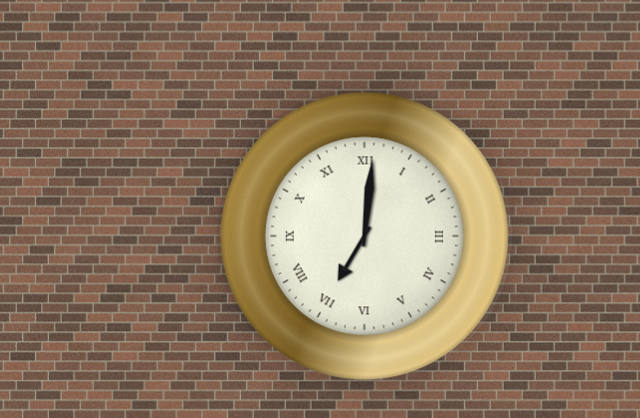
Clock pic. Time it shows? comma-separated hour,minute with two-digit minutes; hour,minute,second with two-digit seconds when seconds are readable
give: 7,01
